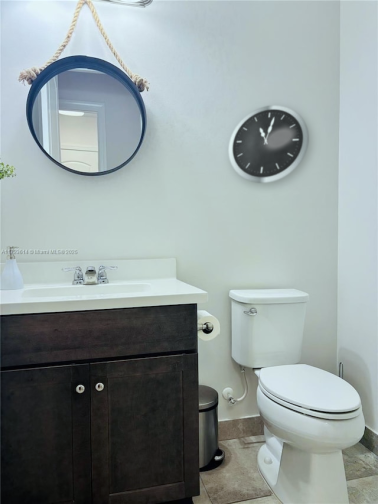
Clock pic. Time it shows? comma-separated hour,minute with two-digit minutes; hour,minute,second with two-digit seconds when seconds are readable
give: 11,02
